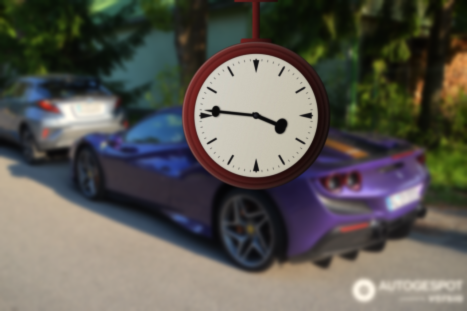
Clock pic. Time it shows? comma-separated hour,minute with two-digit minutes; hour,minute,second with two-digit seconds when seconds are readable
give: 3,46
